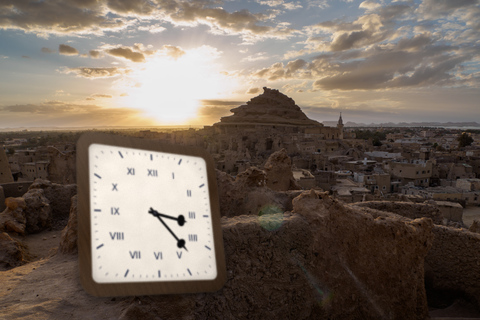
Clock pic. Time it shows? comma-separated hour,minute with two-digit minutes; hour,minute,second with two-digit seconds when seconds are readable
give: 3,23
